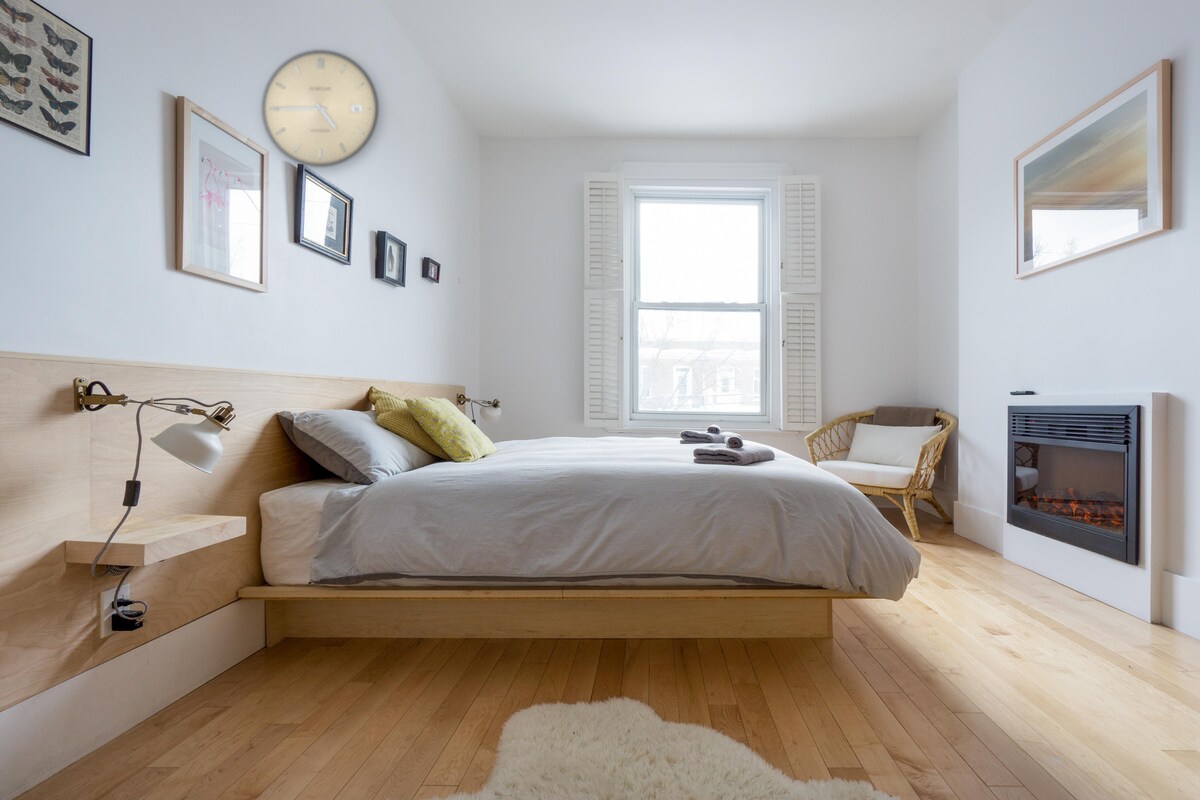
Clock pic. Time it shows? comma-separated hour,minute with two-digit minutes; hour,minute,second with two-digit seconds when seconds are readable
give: 4,45
